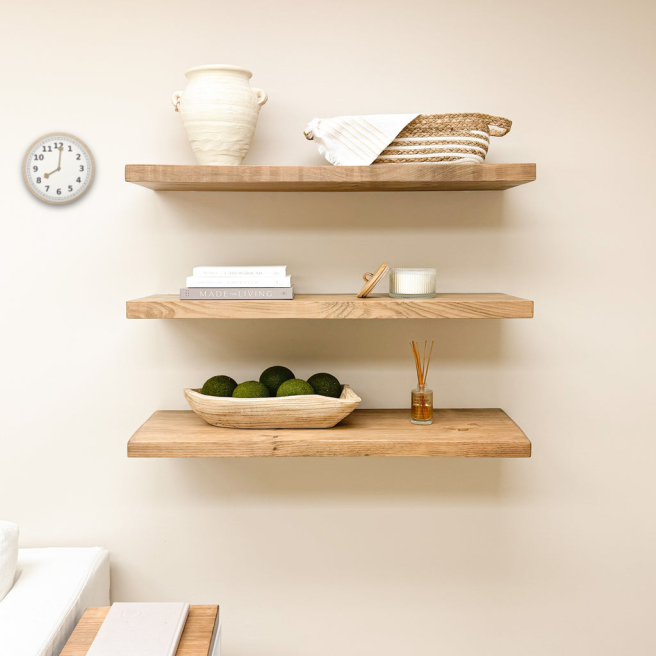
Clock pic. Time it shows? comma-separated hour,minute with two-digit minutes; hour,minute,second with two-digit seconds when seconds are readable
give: 8,01
